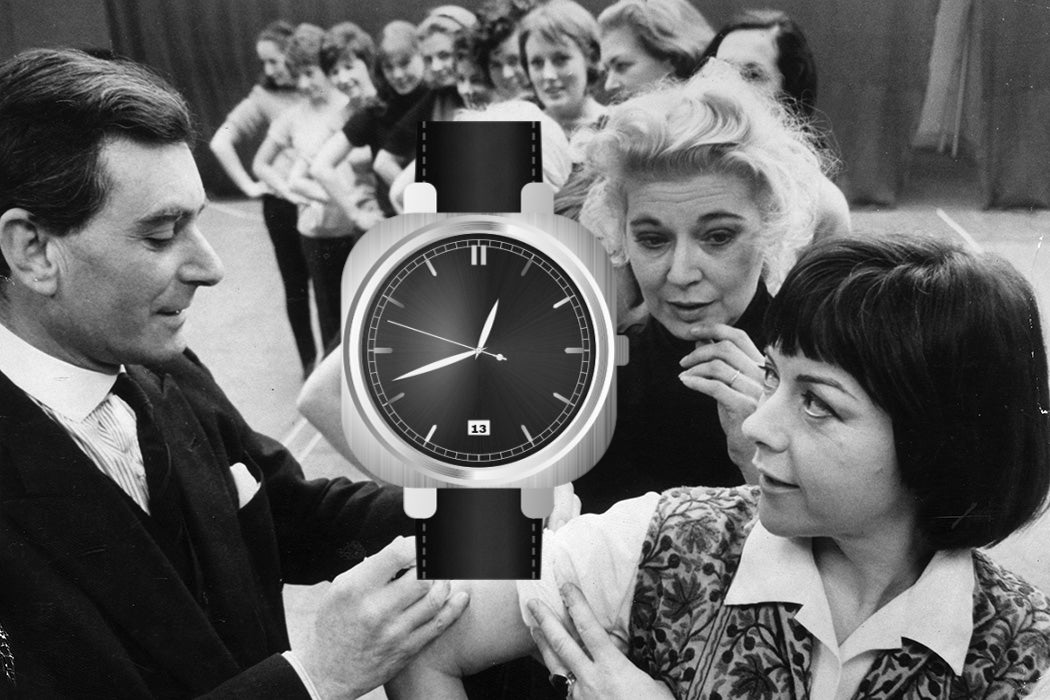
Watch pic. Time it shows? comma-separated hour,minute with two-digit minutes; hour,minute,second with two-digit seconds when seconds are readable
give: 12,41,48
